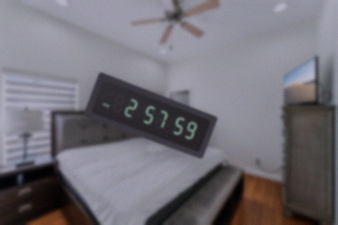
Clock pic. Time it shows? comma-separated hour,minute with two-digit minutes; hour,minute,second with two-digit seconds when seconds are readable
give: 2,57,59
